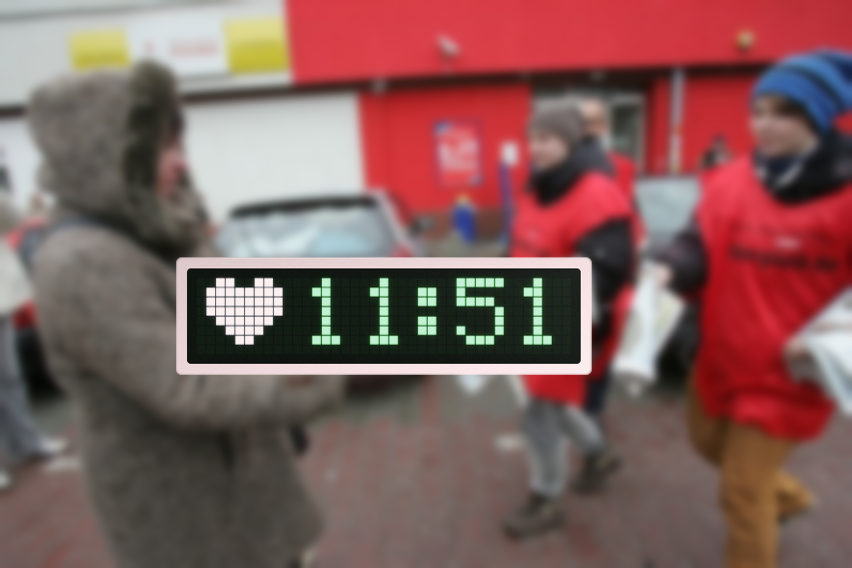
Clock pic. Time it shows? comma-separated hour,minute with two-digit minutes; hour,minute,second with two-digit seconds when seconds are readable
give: 11,51
